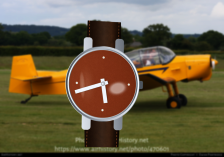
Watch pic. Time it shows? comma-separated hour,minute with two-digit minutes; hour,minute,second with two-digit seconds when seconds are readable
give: 5,42
